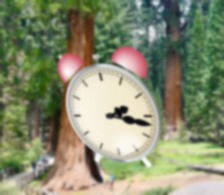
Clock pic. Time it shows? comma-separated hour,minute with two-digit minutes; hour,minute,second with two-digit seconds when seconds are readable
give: 2,17
